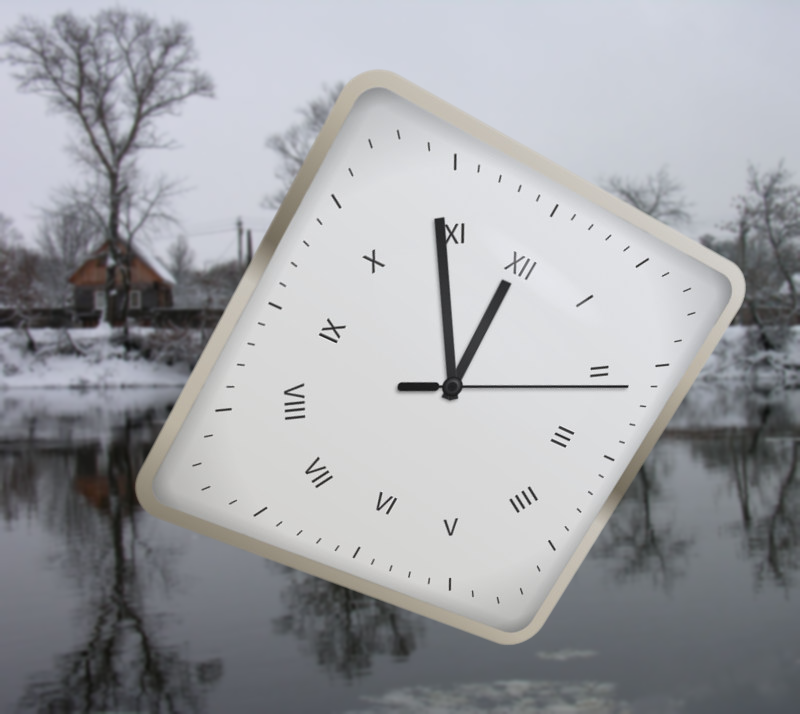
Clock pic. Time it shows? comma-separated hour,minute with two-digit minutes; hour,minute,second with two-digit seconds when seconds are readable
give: 11,54,11
